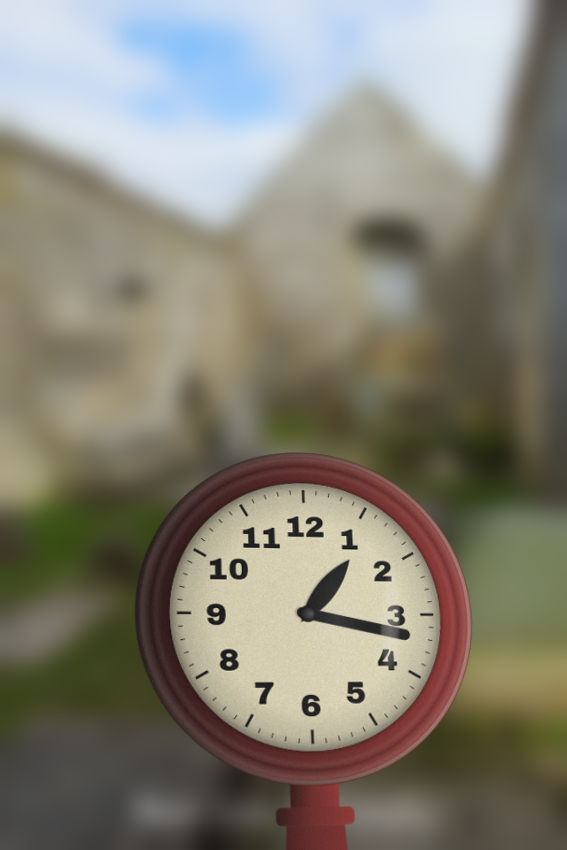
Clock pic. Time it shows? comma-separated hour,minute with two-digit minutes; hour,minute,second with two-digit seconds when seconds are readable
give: 1,17
